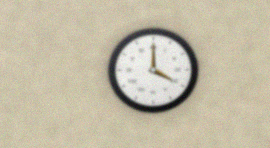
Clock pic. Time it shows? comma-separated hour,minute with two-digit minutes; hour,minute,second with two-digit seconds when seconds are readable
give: 4,00
